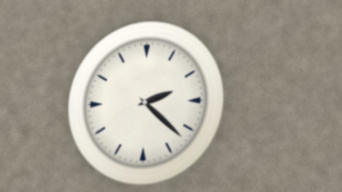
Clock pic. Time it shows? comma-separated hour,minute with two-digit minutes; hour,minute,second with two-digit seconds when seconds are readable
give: 2,22
